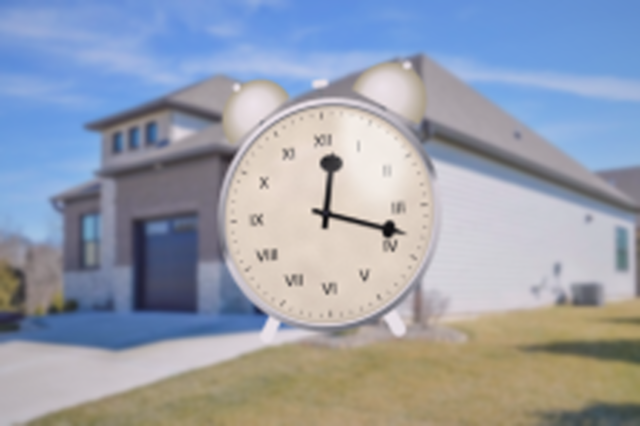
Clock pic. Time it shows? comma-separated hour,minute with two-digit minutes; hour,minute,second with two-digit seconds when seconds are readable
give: 12,18
